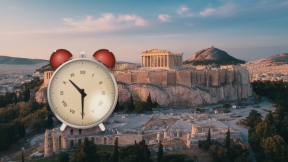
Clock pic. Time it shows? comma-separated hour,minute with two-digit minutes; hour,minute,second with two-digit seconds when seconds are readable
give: 10,30
